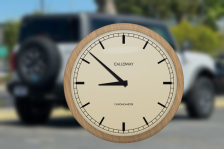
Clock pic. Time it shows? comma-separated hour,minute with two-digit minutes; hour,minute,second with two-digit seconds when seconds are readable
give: 8,52
